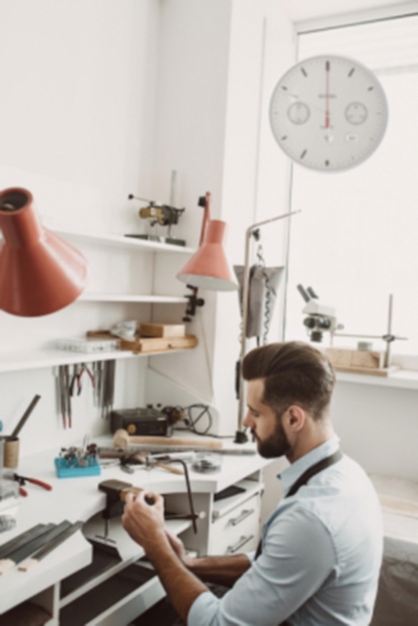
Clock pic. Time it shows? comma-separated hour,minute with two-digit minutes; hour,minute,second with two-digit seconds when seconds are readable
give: 5,49
